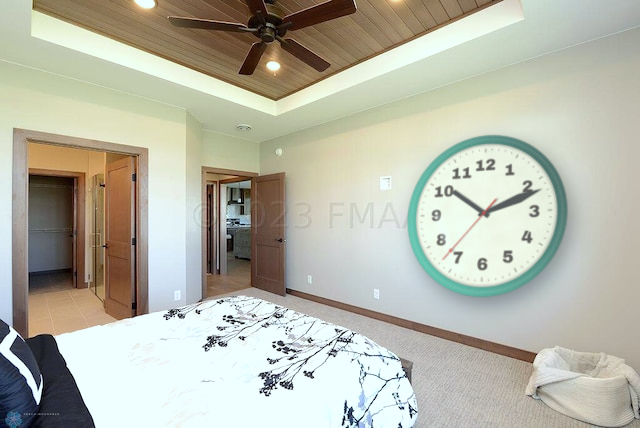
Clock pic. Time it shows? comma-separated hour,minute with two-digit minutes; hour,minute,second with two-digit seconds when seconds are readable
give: 10,11,37
